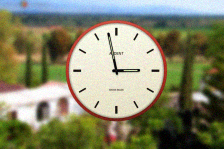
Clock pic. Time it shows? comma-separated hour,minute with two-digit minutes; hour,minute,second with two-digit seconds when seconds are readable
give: 2,58
